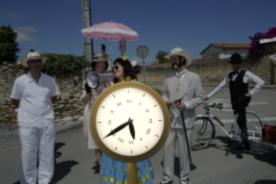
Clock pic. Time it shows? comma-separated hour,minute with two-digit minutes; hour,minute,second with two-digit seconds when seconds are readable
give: 5,40
